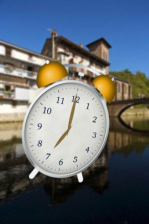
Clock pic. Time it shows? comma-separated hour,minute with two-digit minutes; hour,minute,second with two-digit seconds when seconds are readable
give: 7,00
